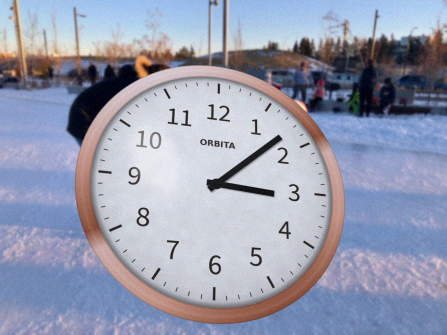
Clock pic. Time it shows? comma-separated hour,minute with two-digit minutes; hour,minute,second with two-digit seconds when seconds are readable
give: 3,08
